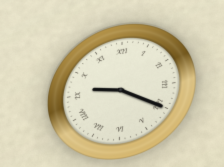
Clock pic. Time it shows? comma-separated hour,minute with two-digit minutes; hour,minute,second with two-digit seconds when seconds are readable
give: 9,20
